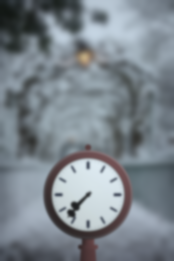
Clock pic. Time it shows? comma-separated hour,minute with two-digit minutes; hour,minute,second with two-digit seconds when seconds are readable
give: 7,37
